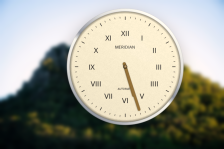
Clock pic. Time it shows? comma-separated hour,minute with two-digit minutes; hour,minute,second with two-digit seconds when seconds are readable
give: 5,27
